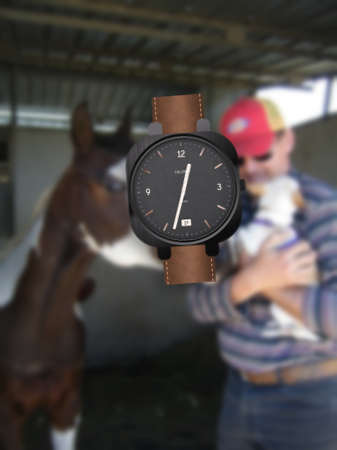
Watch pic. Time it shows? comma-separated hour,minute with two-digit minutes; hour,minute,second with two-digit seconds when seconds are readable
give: 12,33
